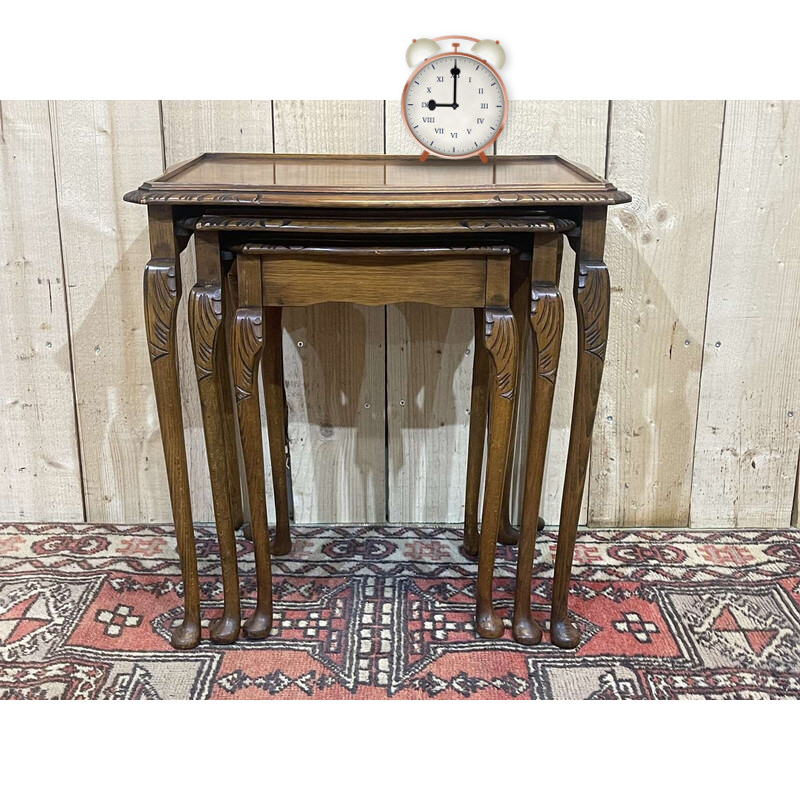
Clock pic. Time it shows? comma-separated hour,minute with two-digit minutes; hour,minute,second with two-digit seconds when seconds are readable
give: 9,00
